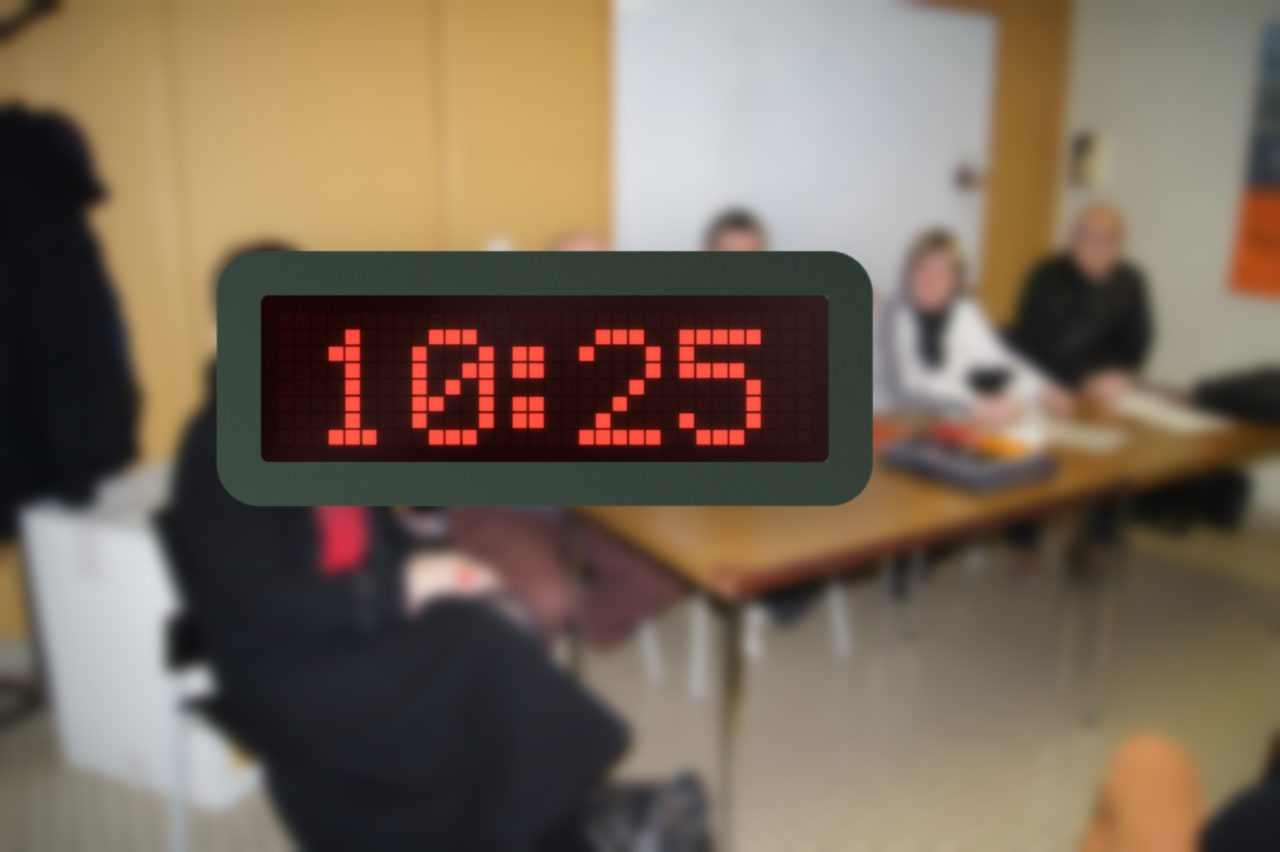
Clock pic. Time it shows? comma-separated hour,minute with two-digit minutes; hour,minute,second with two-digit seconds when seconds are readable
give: 10,25
